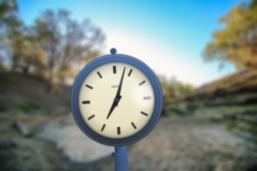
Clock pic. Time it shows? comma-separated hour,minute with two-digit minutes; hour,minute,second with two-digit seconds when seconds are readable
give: 7,03
